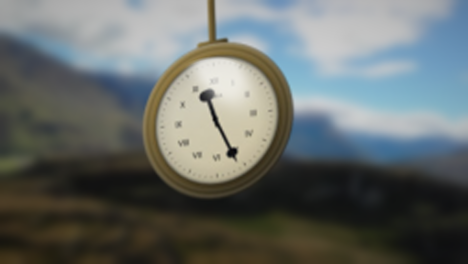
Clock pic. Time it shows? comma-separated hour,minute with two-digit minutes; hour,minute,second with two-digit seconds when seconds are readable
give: 11,26
